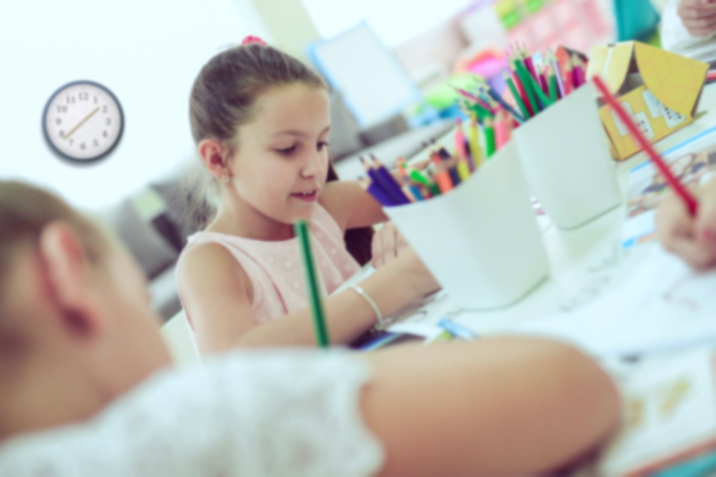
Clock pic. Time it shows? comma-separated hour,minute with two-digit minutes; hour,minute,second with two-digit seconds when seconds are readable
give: 1,38
